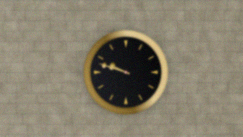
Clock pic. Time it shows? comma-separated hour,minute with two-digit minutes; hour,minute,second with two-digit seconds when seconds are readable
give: 9,48
